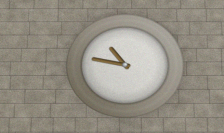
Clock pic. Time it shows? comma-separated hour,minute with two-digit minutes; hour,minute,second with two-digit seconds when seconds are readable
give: 10,47
